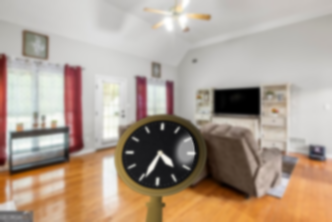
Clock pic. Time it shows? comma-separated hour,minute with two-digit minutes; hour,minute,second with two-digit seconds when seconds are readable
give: 4,34
